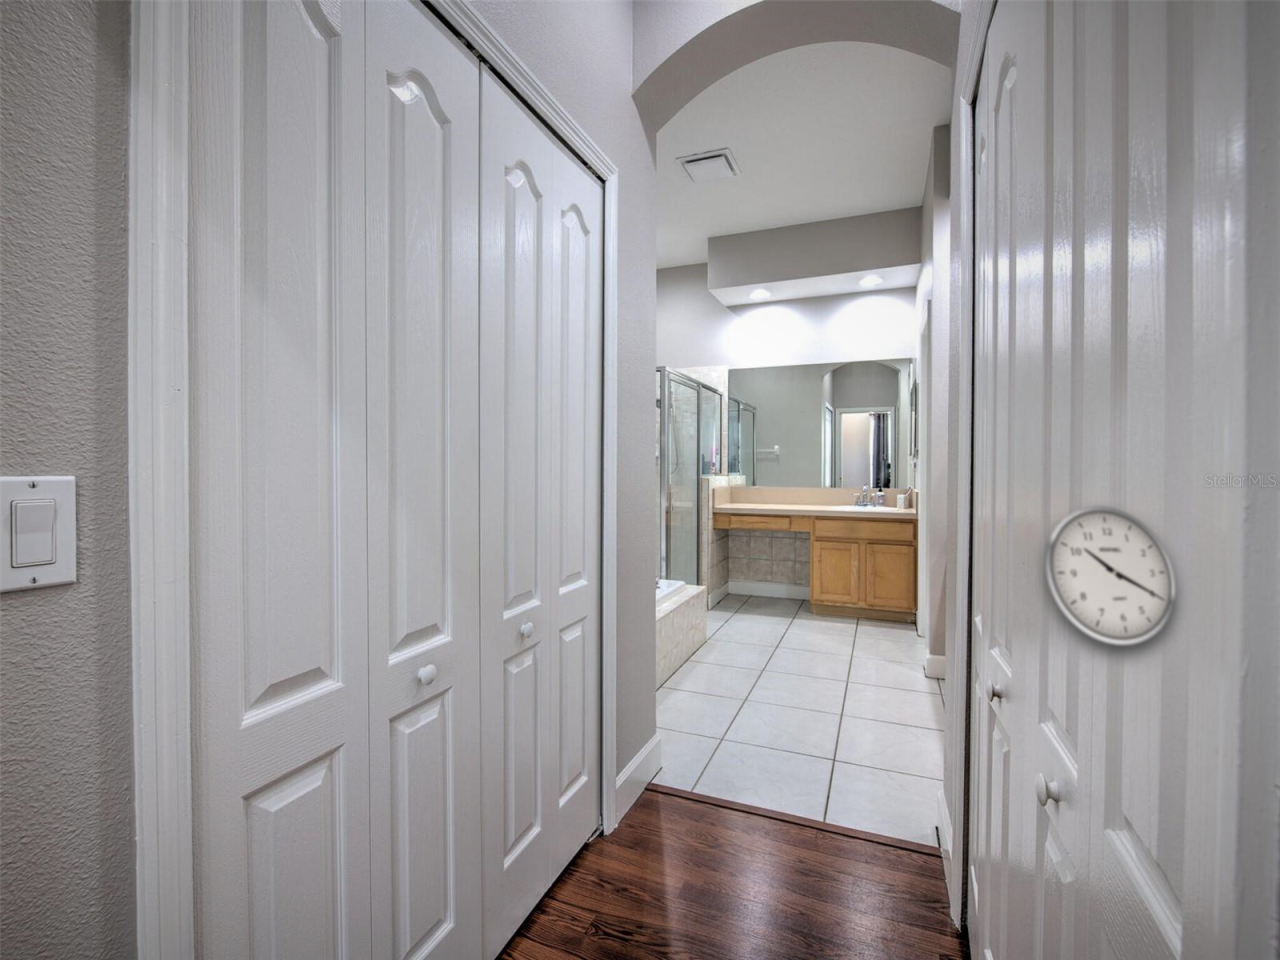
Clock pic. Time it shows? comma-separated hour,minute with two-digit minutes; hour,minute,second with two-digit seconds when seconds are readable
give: 10,20
